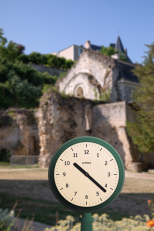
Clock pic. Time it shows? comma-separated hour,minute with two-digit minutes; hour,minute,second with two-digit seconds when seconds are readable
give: 10,22
